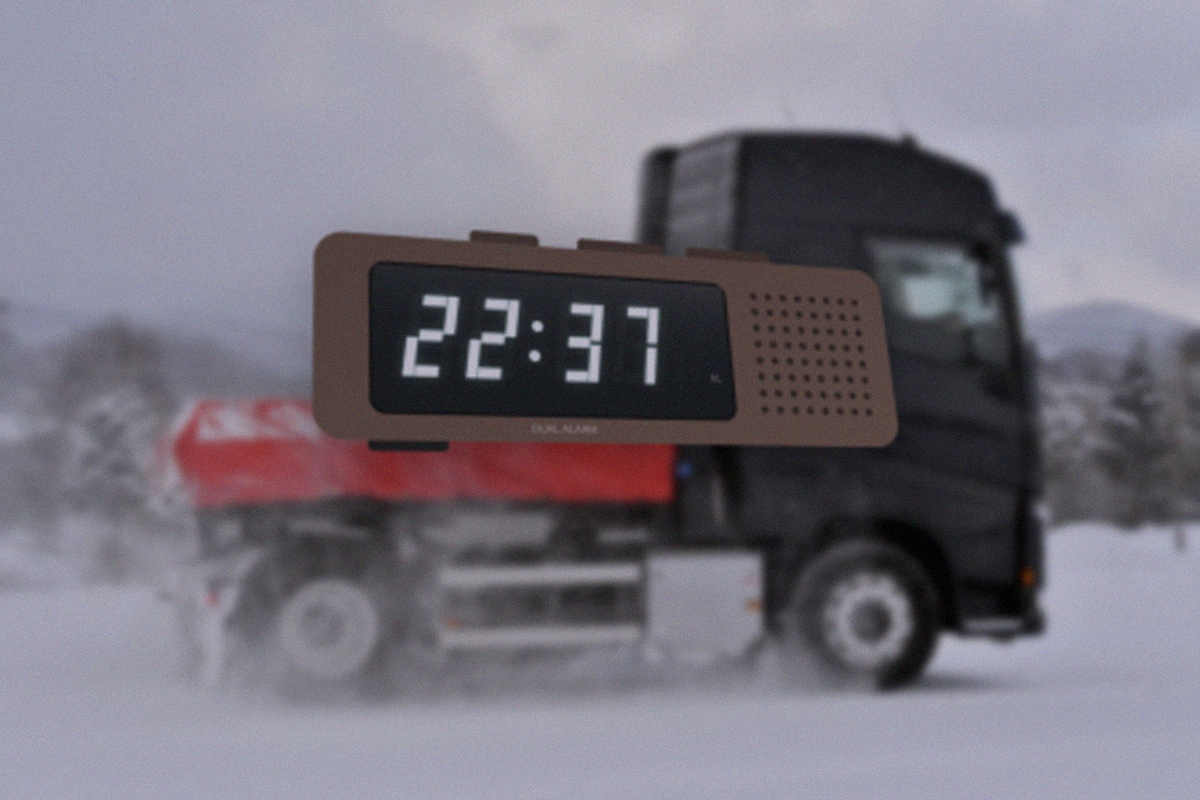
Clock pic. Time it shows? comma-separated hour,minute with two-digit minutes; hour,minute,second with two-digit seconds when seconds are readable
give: 22,37
